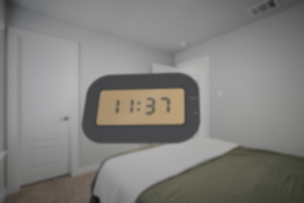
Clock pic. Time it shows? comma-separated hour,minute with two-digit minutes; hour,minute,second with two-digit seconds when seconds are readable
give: 11,37
